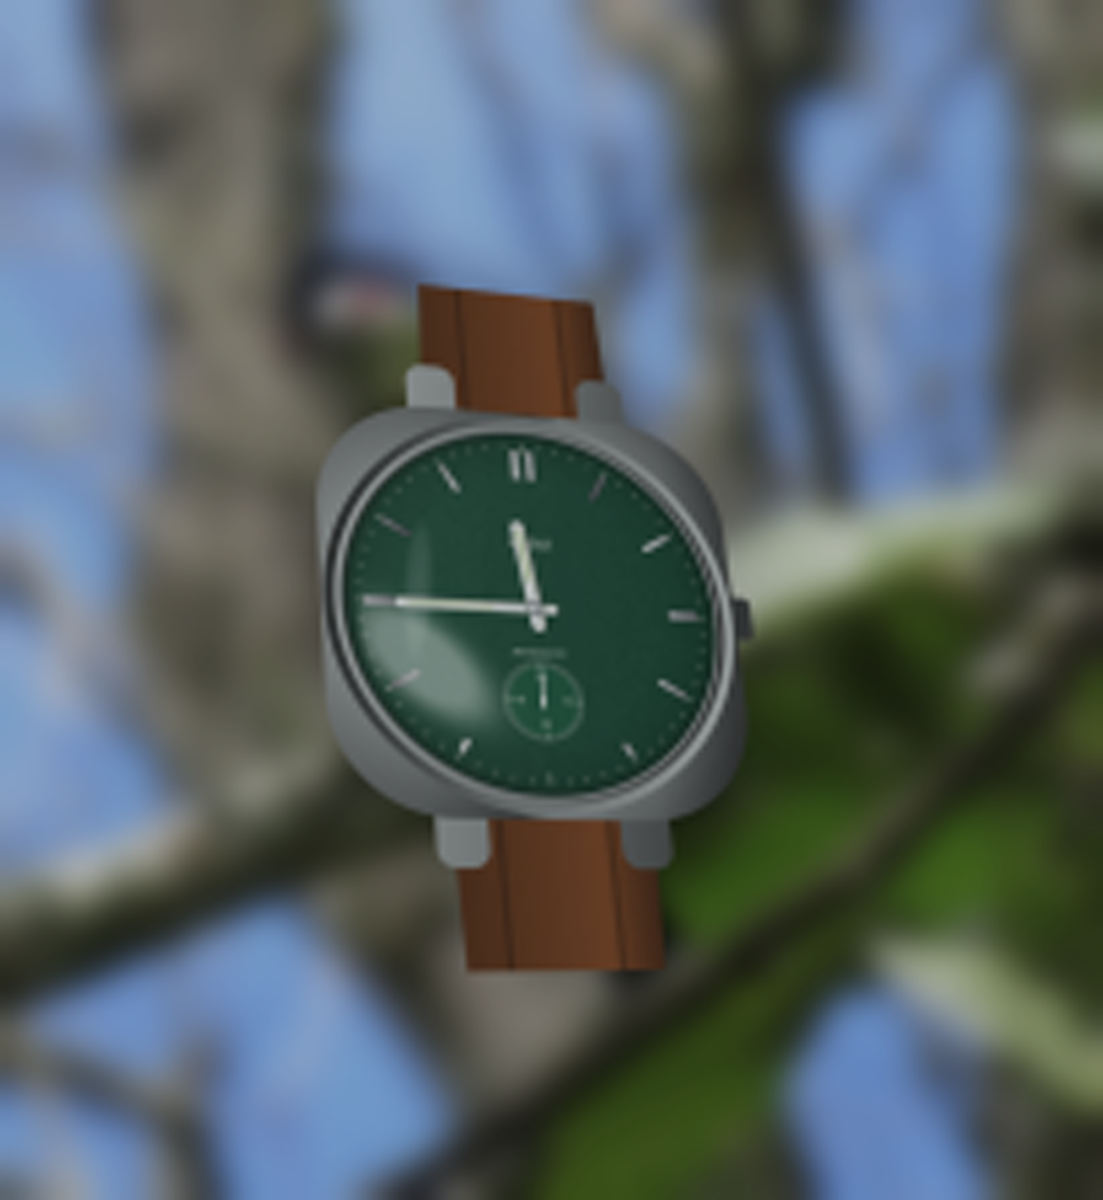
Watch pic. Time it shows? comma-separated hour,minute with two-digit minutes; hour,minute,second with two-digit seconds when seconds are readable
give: 11,45
